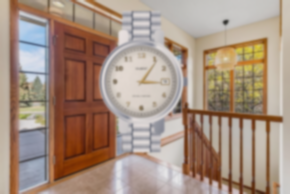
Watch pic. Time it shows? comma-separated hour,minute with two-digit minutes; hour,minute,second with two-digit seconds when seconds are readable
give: 3,06
